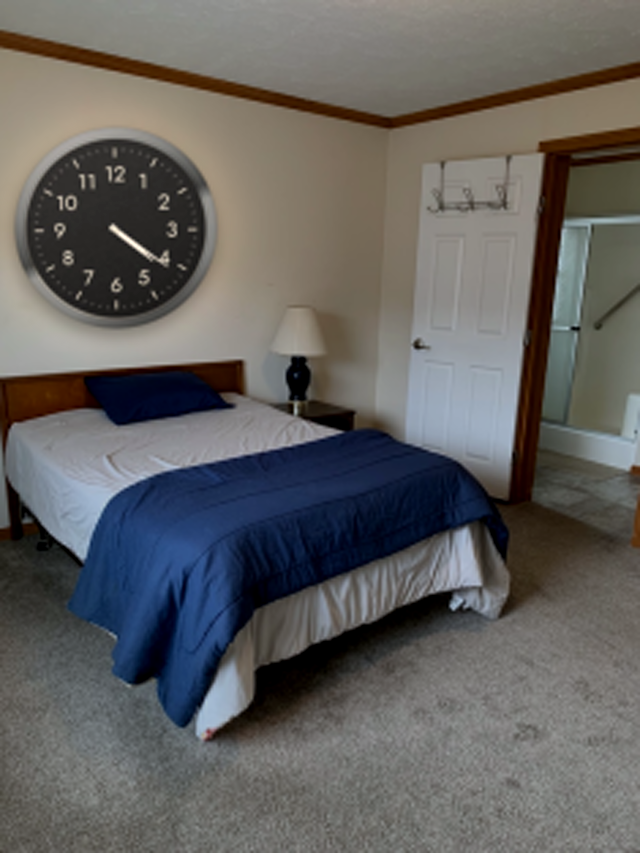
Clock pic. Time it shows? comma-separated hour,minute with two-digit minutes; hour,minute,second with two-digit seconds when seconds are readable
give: 4,21
